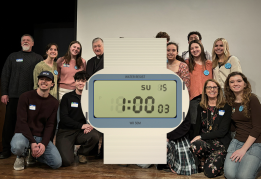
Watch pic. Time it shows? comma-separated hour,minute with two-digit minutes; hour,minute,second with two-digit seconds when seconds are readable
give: 1,00,03
